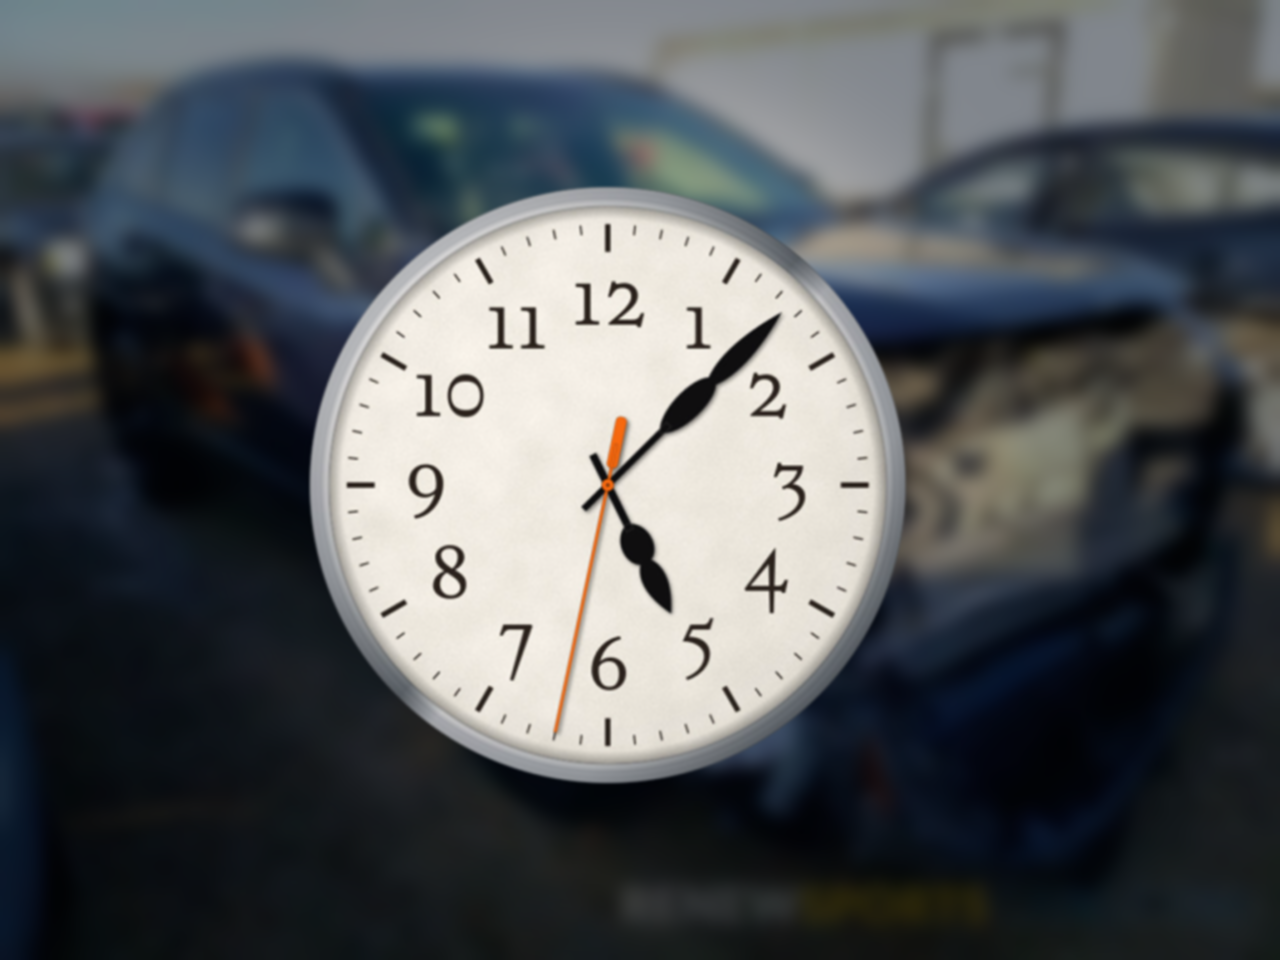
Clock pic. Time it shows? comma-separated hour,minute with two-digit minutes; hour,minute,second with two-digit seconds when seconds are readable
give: 5,07,32
